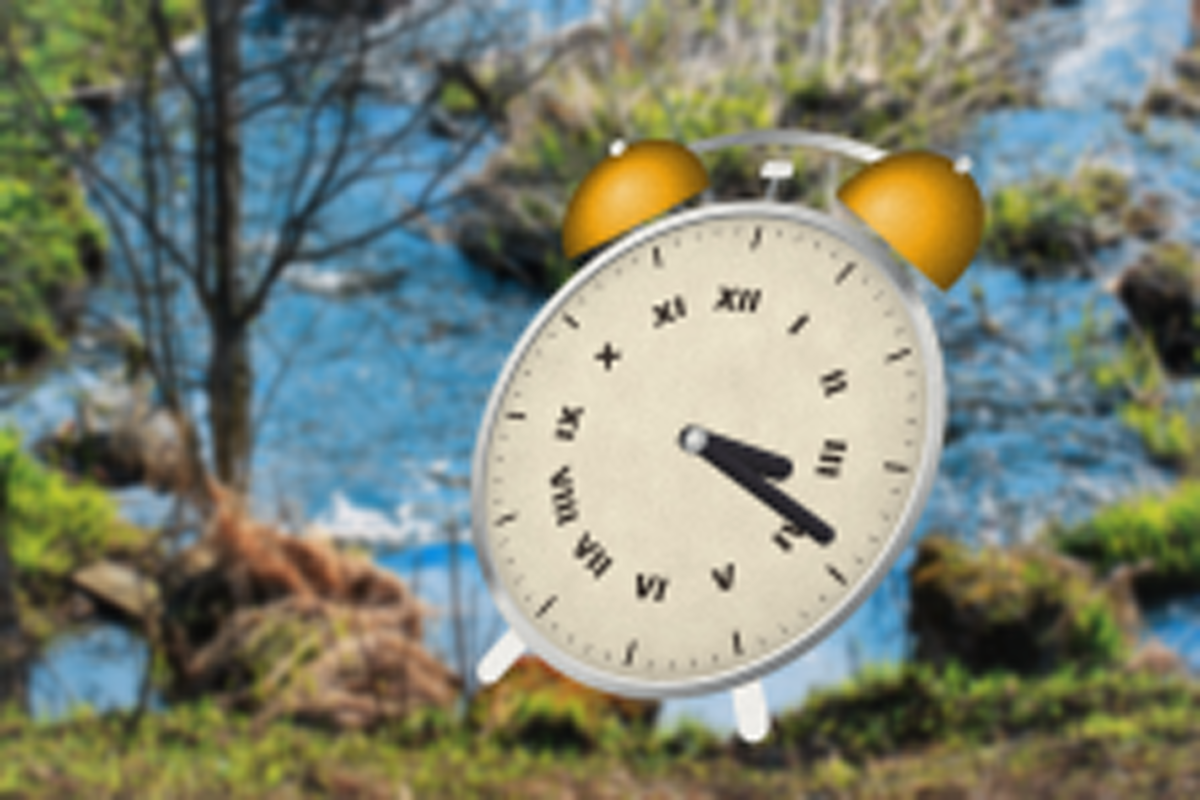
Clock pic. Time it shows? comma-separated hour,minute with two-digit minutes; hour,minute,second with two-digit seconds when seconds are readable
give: 3,19
